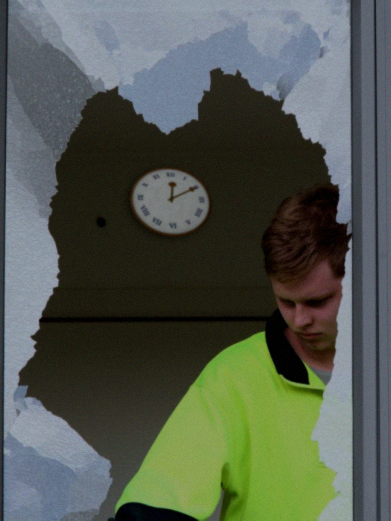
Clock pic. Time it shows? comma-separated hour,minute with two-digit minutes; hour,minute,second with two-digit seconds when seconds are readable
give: 12,10
